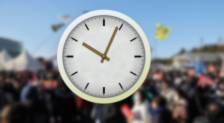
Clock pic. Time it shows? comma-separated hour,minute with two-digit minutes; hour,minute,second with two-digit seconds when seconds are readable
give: 10,04
